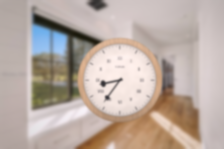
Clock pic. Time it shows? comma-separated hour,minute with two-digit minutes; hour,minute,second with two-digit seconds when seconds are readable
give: 8,36
